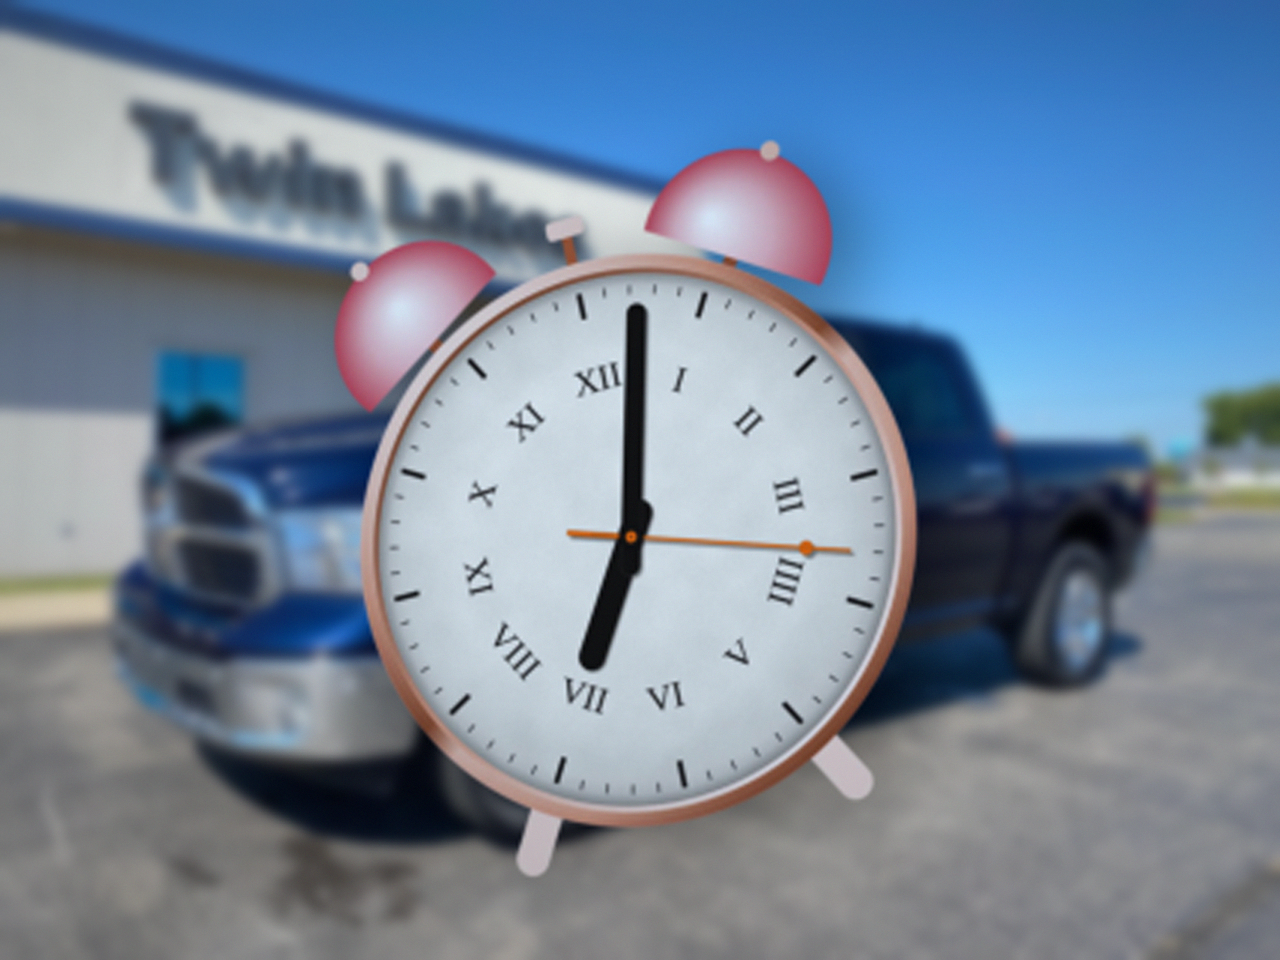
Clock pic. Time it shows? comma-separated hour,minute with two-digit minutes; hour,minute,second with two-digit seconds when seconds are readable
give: 7,02,18
